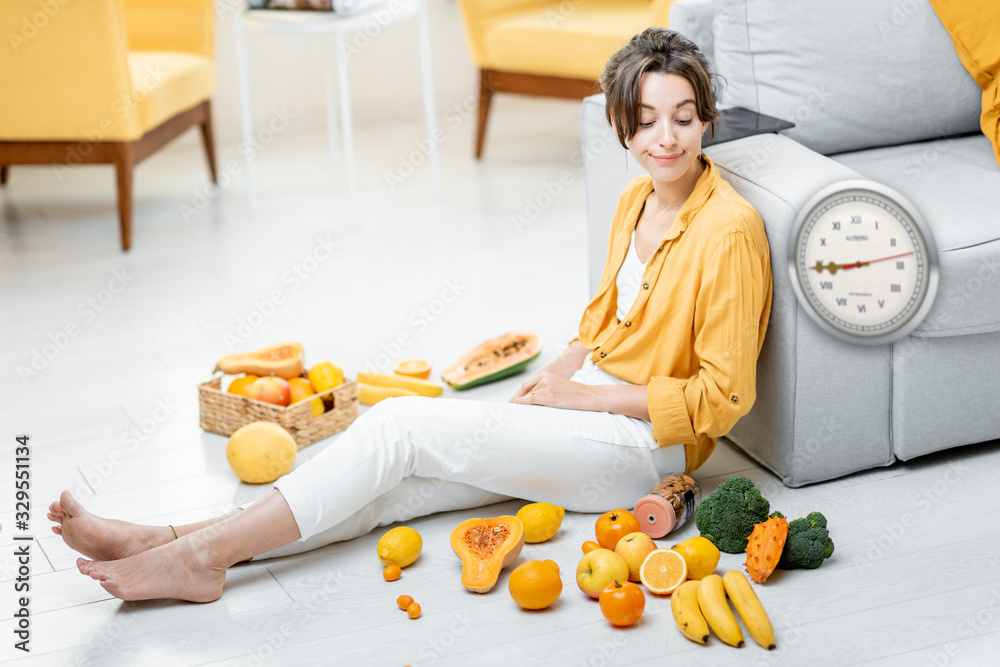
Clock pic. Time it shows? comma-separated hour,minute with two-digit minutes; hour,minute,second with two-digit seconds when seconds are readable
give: 8,44,13
